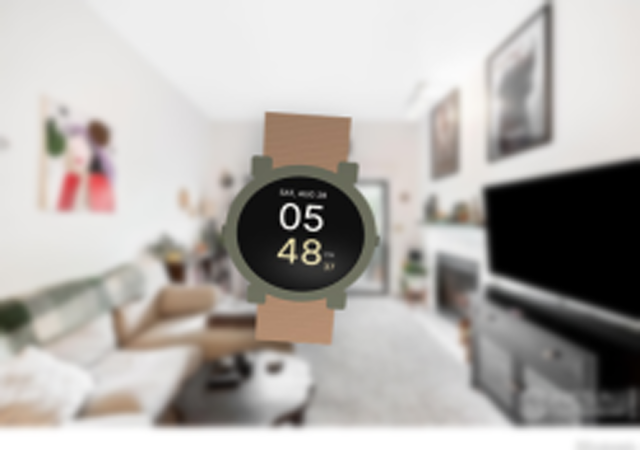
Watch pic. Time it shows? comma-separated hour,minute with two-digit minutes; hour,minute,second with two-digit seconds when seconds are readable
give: 5,48
